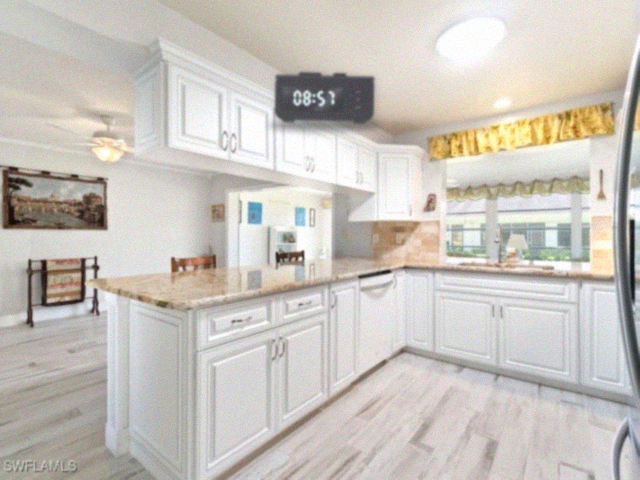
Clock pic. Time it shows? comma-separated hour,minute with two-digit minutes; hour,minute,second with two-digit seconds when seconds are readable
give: 8,57
